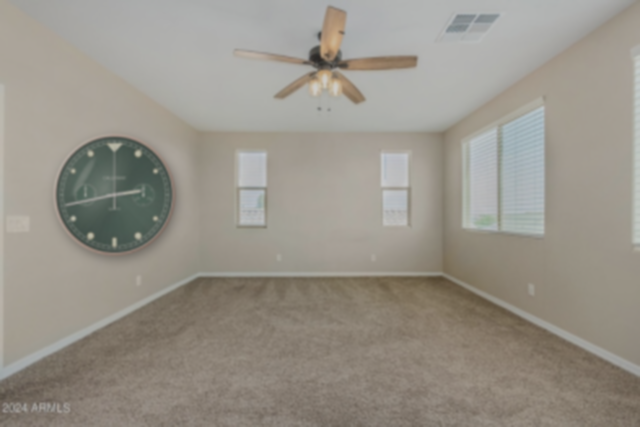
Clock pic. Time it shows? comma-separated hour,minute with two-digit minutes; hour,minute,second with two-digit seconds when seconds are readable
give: 2,43
